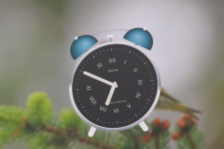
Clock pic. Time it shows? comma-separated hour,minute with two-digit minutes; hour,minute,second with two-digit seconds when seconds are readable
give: 6,50
